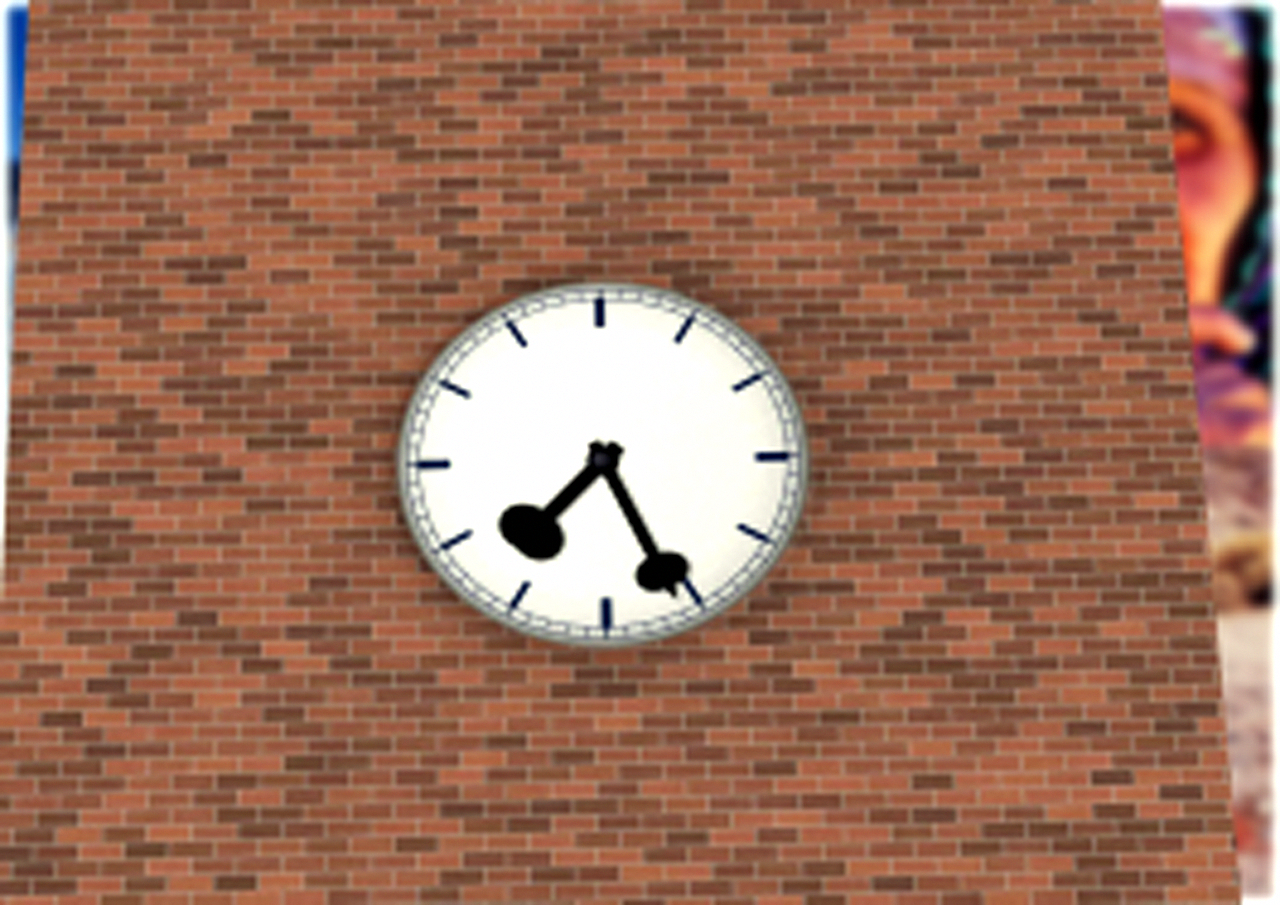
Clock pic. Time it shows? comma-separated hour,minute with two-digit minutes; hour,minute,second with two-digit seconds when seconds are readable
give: 7,26
